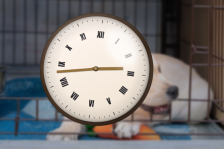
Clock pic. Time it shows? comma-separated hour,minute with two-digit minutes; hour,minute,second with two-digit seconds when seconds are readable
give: 2,43
